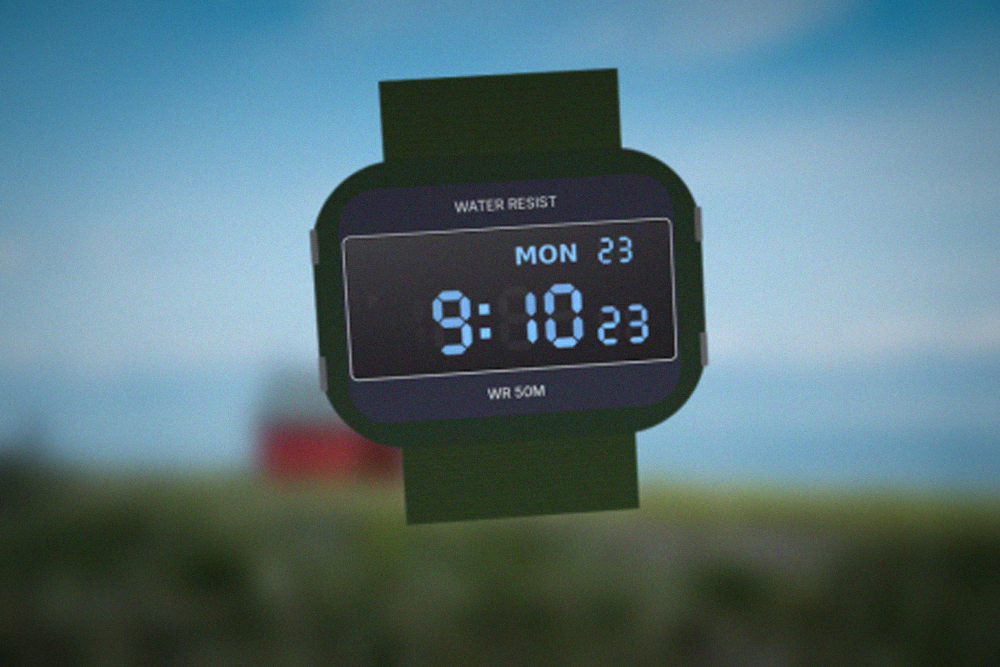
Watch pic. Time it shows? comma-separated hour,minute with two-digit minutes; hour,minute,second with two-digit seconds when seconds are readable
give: 9,10,23
